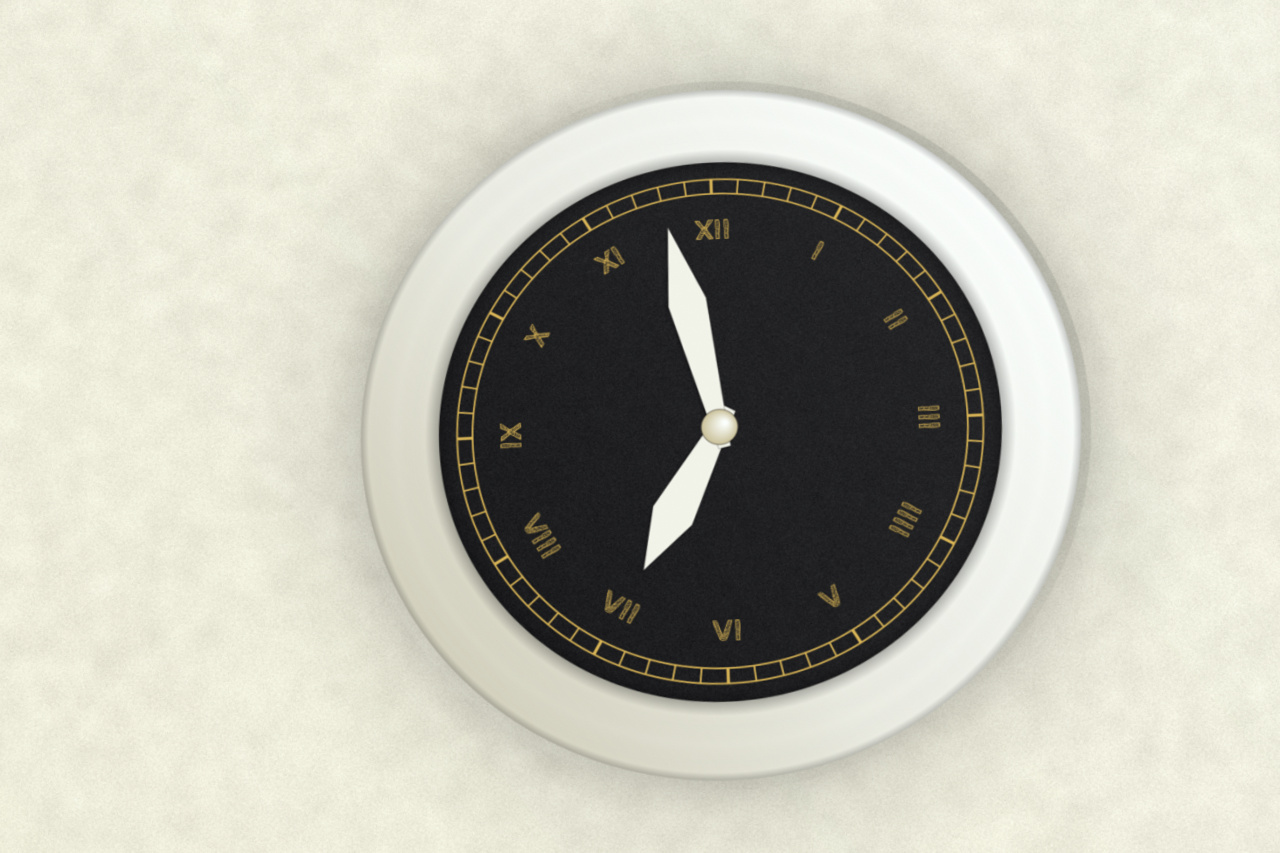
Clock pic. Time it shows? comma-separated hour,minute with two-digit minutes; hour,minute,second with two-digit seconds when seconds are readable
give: 6,58
